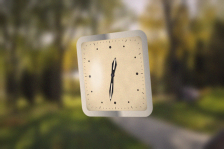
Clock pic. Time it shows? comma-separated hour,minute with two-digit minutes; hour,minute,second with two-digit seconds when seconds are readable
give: 12,32
